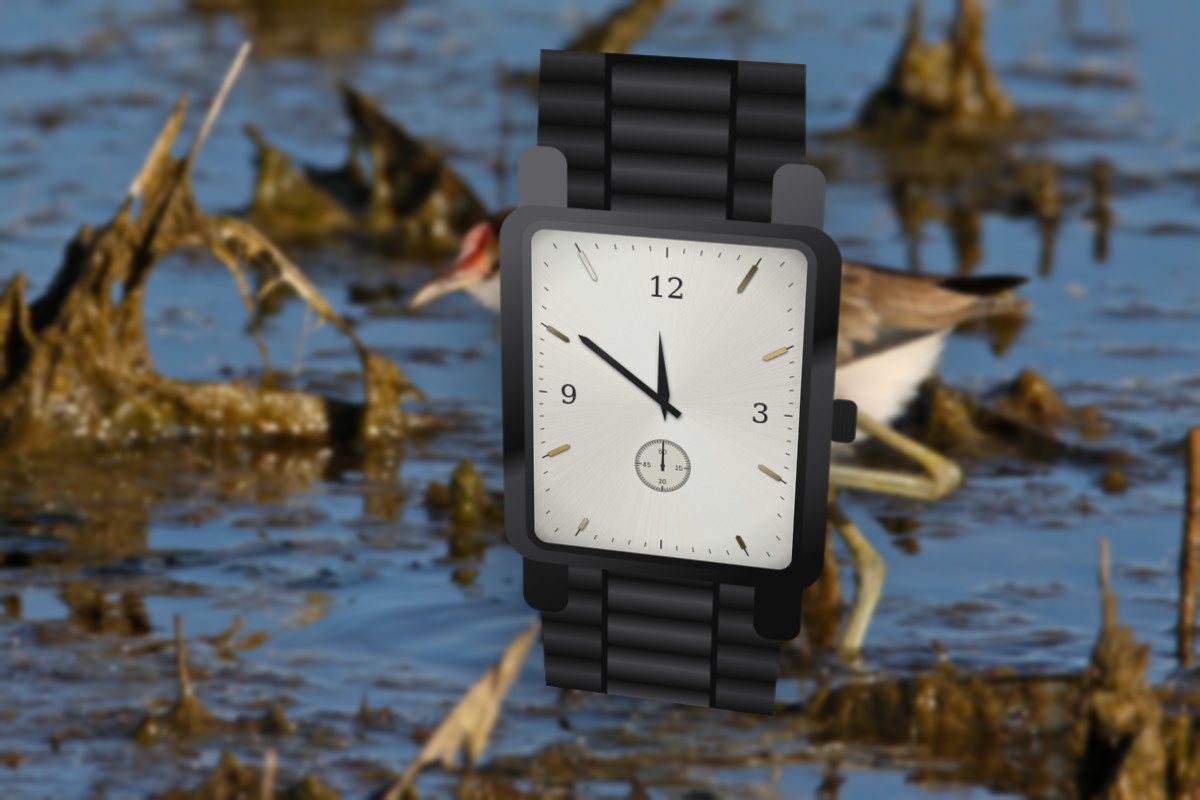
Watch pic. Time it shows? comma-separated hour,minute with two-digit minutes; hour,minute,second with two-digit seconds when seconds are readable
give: 11,51
